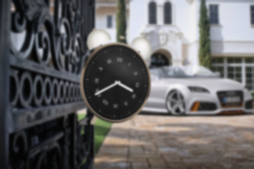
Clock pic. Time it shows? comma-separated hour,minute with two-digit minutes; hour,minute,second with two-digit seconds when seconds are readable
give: 3,40
